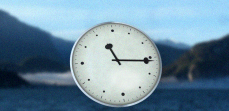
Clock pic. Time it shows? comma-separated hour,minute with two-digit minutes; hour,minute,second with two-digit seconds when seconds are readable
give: 11,16
